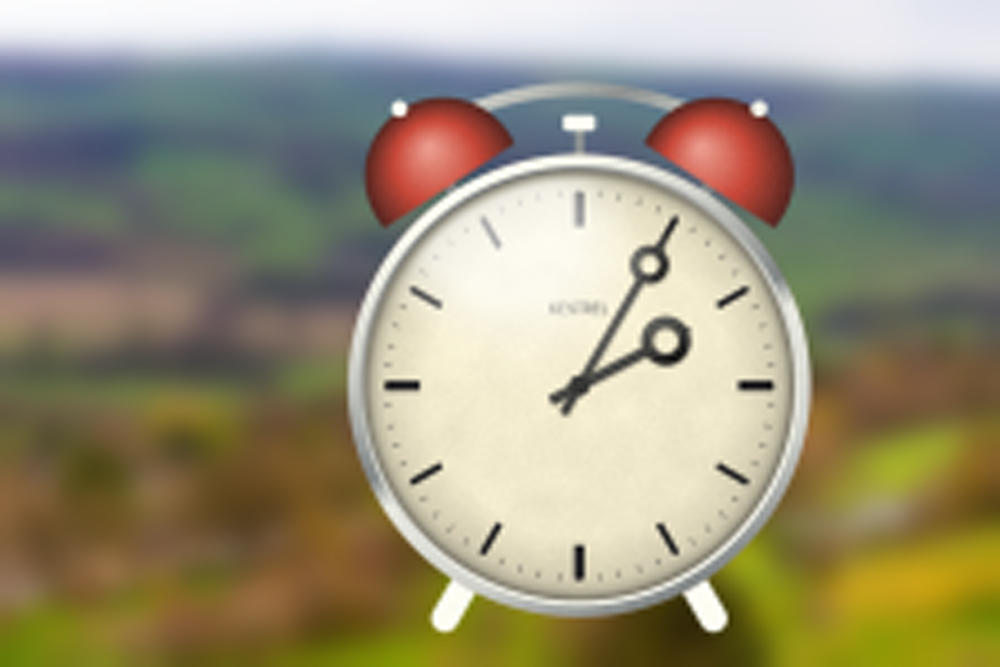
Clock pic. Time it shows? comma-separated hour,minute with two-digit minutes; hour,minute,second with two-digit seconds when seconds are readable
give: 2,05
